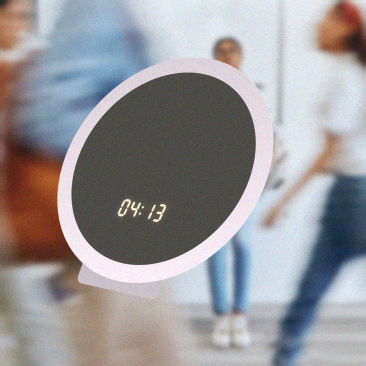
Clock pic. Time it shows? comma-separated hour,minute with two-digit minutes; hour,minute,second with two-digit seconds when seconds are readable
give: 4,13
